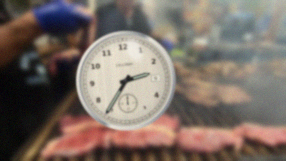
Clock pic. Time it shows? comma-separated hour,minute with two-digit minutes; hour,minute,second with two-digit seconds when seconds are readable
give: 2,36
